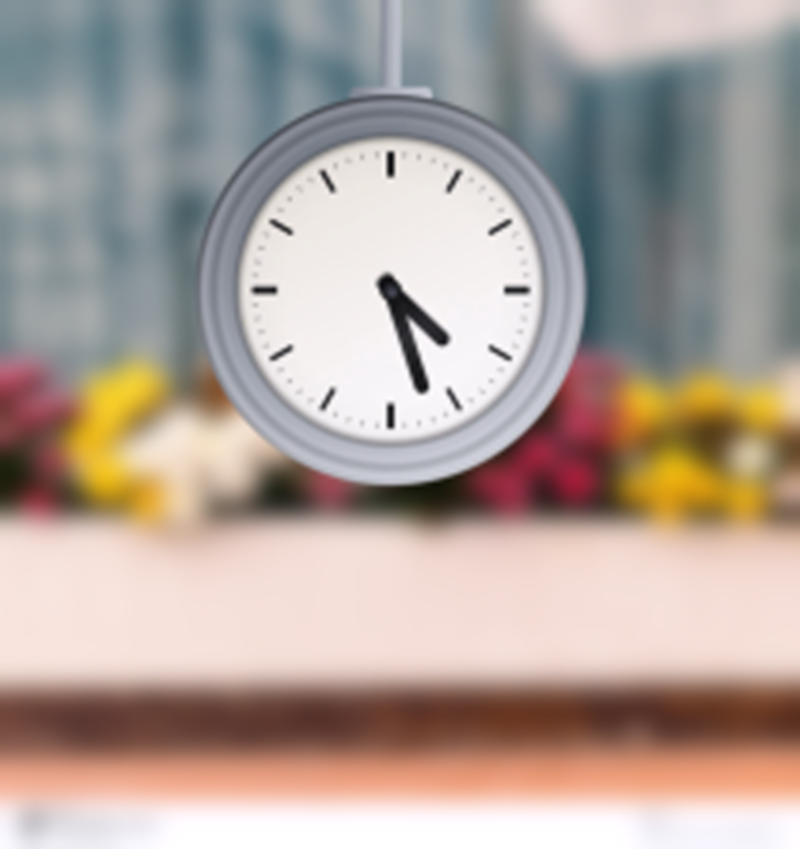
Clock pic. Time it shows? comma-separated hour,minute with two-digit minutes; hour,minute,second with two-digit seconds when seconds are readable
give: 4,27
